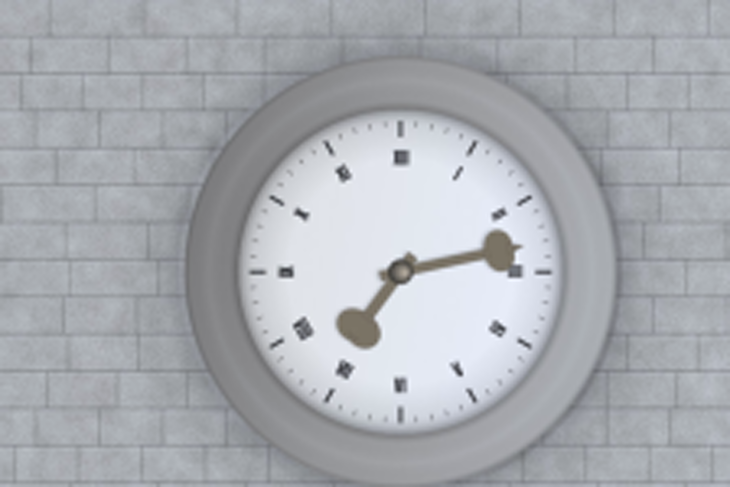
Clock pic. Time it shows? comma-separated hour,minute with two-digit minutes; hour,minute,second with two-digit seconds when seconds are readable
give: 7,13
